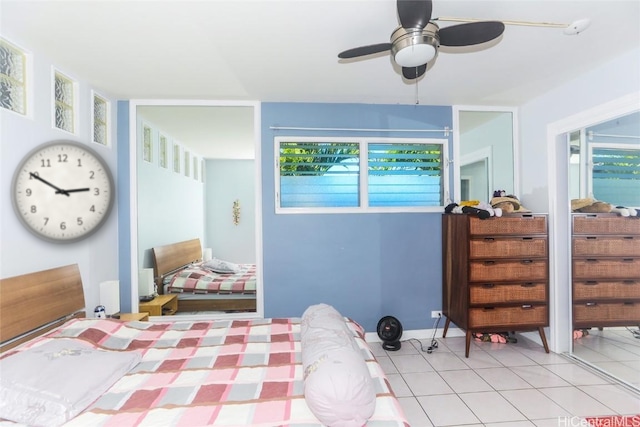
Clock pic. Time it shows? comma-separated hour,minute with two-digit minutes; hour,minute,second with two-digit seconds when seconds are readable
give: 2,50
